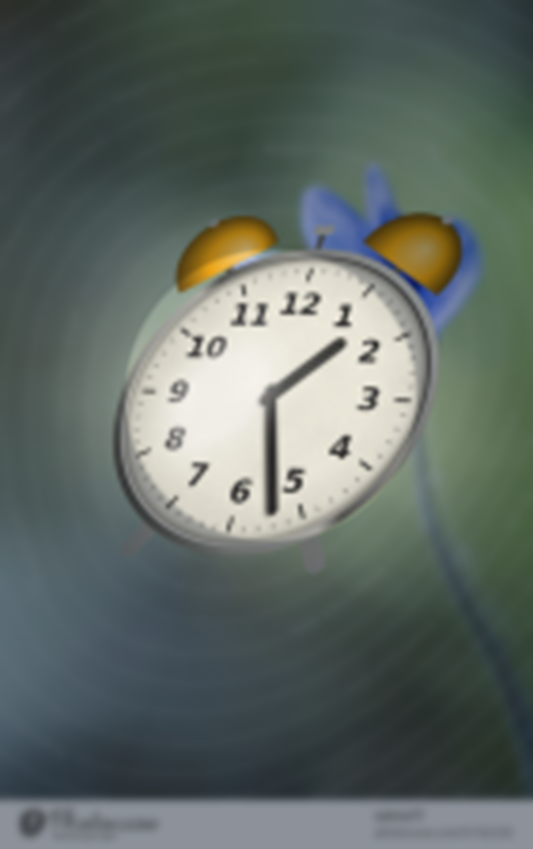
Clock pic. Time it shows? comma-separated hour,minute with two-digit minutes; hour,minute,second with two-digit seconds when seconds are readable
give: 1,27
